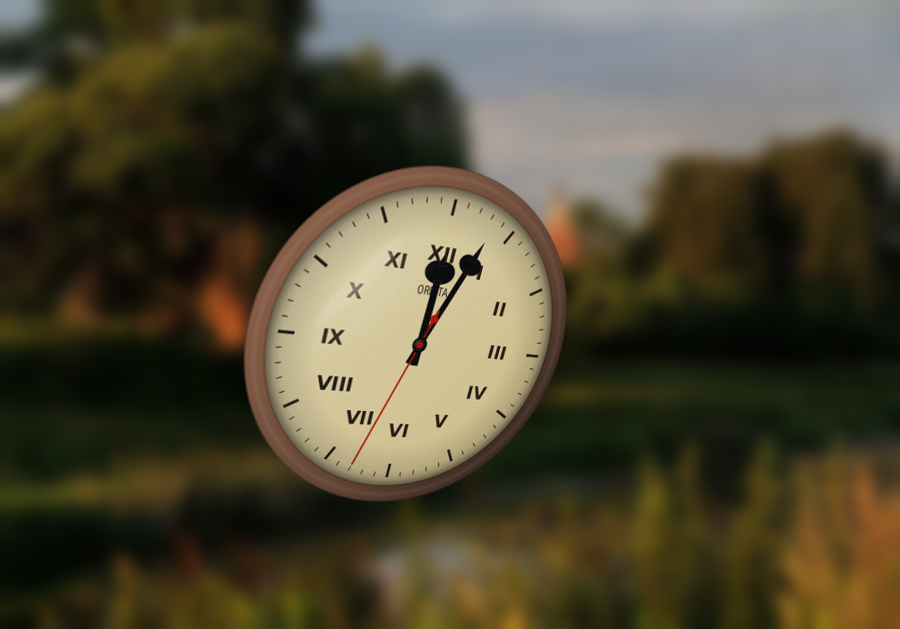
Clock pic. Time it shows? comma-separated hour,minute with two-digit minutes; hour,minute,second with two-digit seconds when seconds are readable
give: 12,03,33
